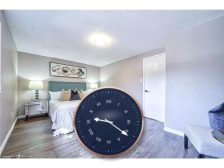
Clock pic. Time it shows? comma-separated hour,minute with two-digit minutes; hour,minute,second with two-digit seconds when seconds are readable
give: 9,21
